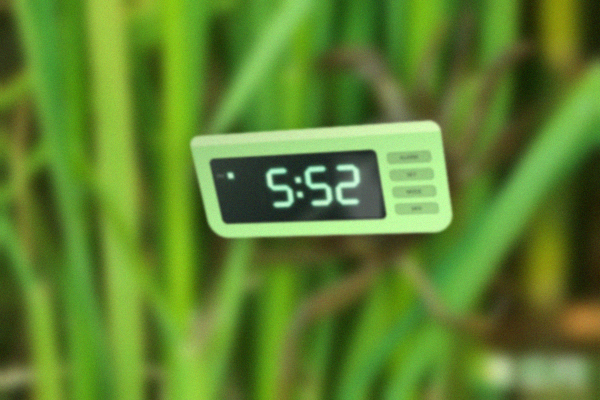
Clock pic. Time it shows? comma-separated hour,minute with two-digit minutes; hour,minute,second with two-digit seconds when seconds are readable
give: 5,52
